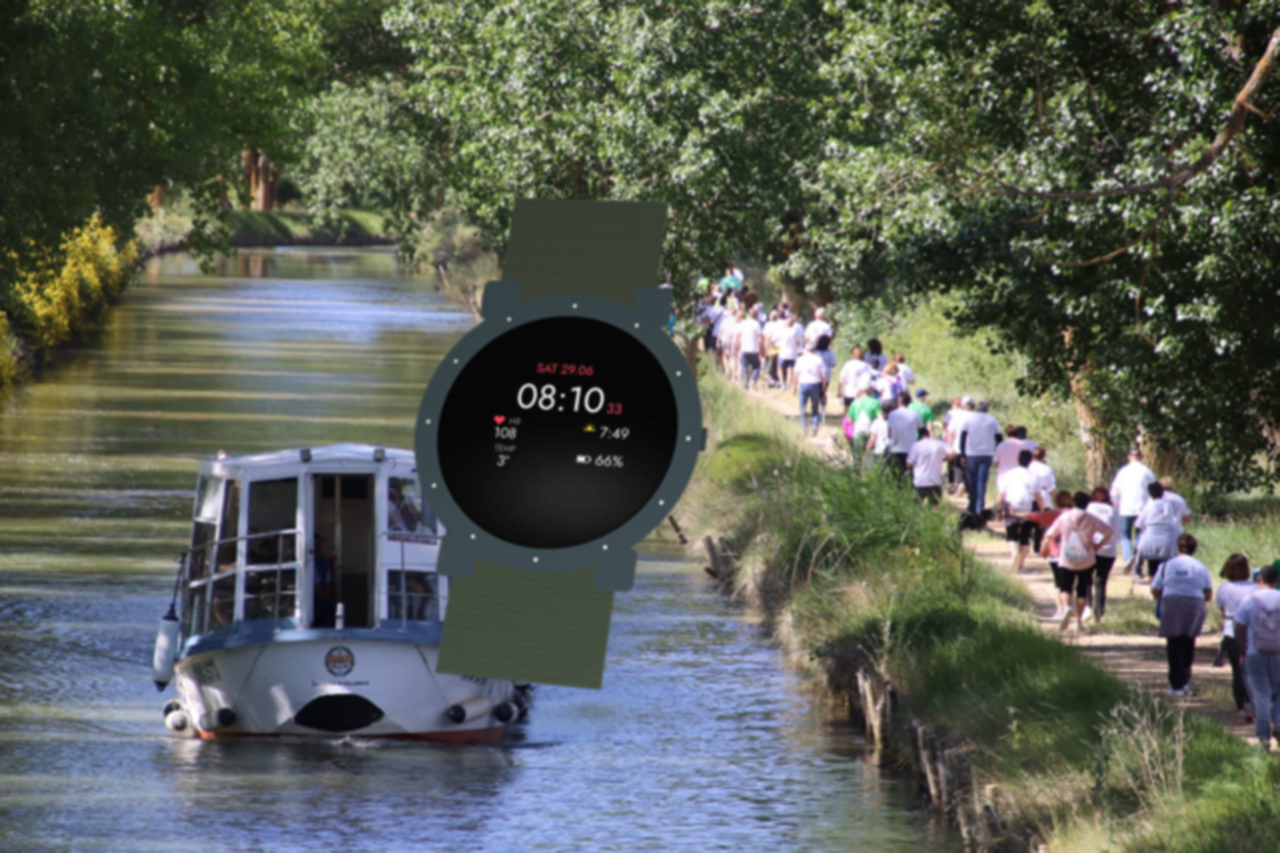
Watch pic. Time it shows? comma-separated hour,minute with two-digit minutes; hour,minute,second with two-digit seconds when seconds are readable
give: 8,10
